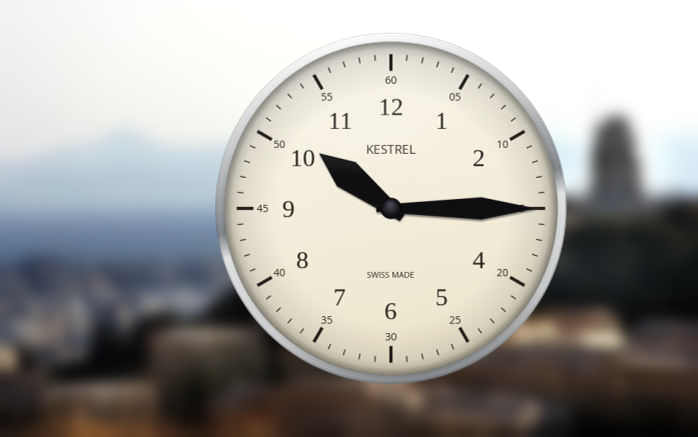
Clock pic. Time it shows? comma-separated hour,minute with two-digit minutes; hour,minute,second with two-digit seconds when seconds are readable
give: 10,15
